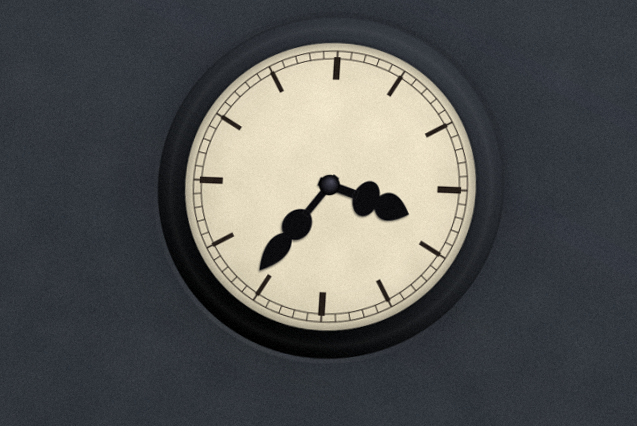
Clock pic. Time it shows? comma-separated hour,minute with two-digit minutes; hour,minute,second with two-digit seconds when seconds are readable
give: 3,36
